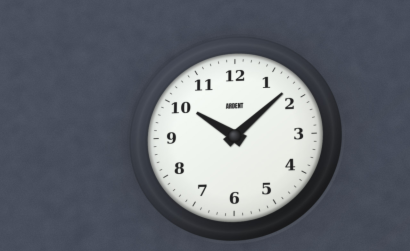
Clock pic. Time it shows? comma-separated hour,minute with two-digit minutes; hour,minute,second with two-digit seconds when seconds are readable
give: 10,08
